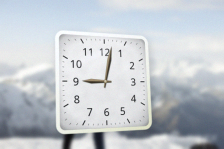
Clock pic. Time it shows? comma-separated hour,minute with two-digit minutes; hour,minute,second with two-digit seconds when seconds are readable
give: 9,02
